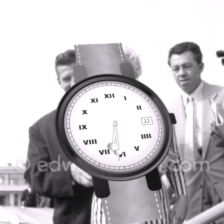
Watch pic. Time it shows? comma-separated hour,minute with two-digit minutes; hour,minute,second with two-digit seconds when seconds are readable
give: 6,31
